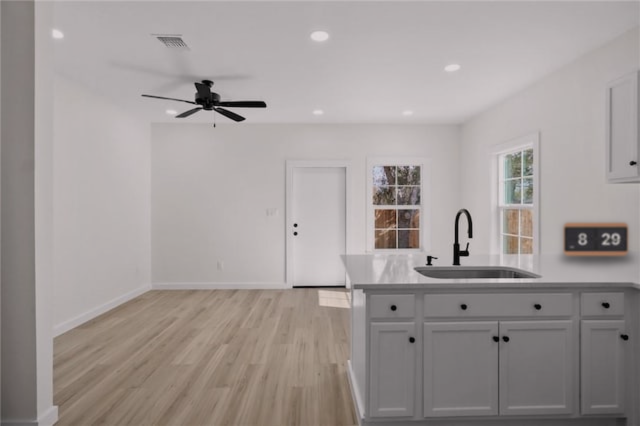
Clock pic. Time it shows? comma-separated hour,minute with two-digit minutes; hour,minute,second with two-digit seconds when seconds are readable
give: 8,29
